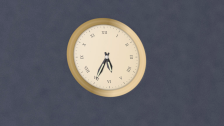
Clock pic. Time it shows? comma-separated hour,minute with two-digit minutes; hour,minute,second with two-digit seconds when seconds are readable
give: 5,35
